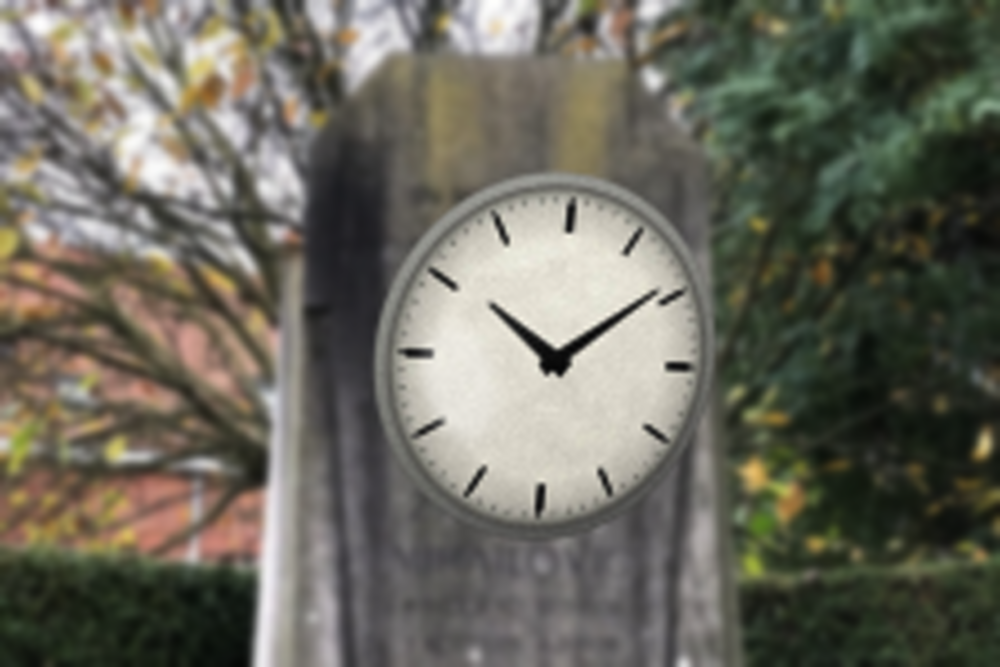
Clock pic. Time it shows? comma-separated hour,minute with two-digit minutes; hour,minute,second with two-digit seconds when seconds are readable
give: 10,09
